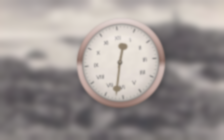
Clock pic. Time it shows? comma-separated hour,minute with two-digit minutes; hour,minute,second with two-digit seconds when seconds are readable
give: 12,32
